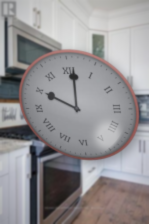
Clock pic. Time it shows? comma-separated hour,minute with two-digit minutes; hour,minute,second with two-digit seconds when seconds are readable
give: 10,01
